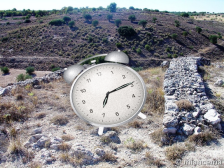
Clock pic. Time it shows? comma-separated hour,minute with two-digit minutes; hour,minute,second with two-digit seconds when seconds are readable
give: 7,14
